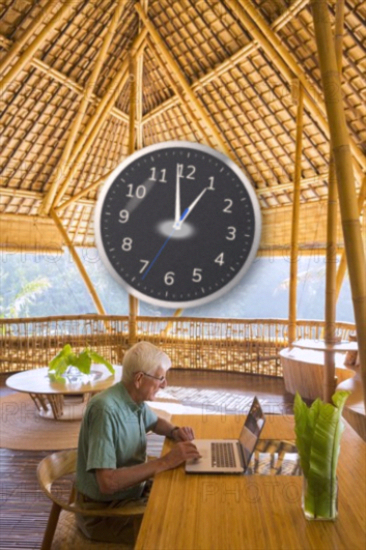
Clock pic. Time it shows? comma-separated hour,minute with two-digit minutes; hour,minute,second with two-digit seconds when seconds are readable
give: 12,58,34
